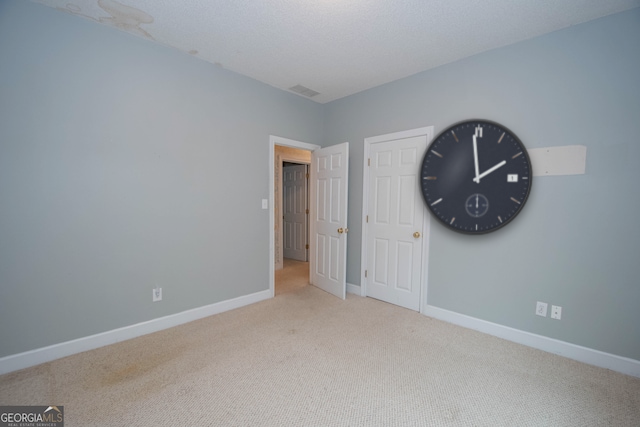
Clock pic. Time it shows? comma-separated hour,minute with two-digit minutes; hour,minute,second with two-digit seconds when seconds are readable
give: 1,59
